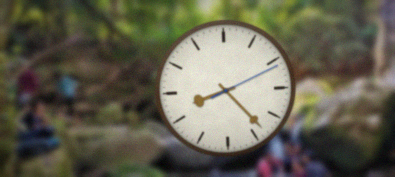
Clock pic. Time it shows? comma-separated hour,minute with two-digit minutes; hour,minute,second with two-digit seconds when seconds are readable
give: 8,23,11
